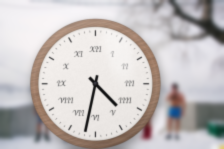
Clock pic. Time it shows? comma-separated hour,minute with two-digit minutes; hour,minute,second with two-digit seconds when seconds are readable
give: 4,32
